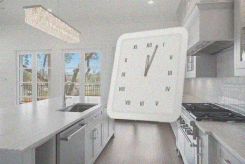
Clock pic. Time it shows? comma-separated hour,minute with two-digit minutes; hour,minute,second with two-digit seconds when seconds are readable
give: 12,03
